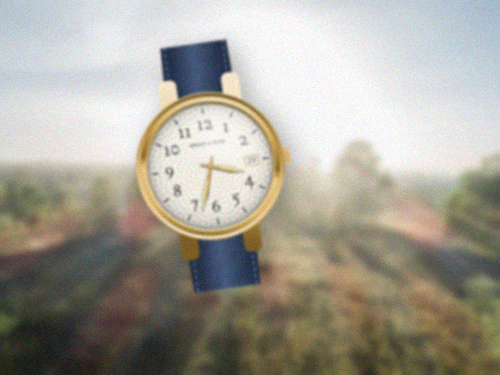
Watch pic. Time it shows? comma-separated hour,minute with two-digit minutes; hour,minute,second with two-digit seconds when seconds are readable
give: 3,33
